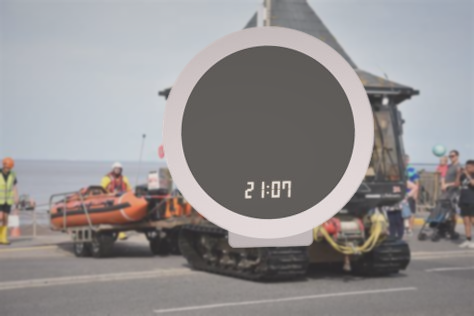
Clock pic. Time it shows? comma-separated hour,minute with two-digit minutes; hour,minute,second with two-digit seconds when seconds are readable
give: 21,07
